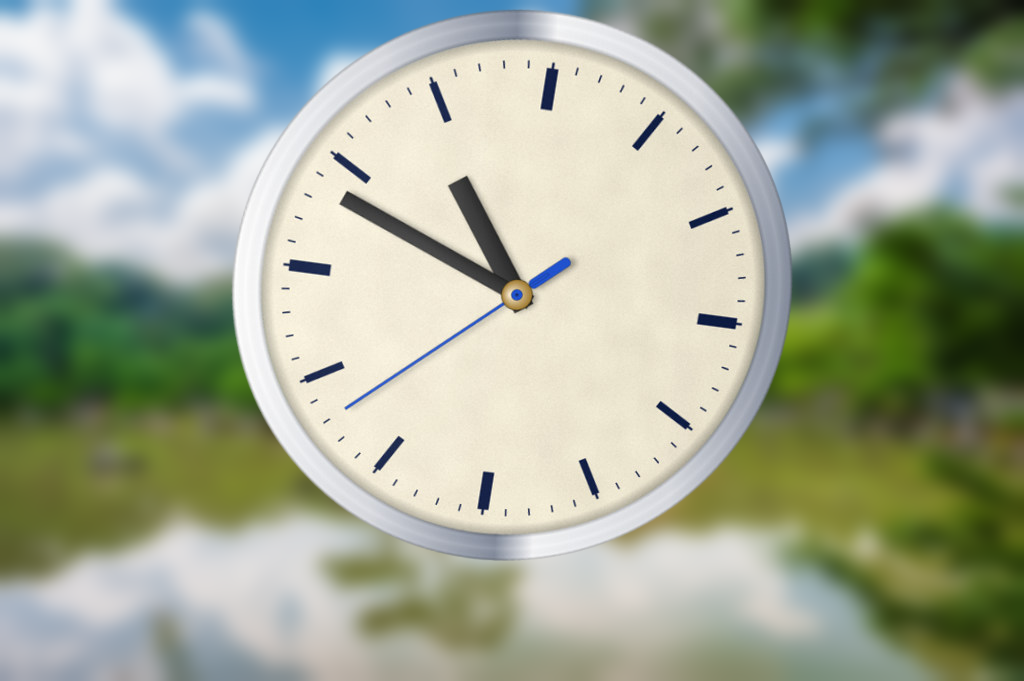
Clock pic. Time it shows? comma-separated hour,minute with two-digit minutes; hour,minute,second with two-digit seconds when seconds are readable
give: 10,48,38
